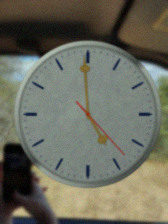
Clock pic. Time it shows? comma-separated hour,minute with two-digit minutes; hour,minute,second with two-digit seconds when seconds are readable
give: 4,59,23
